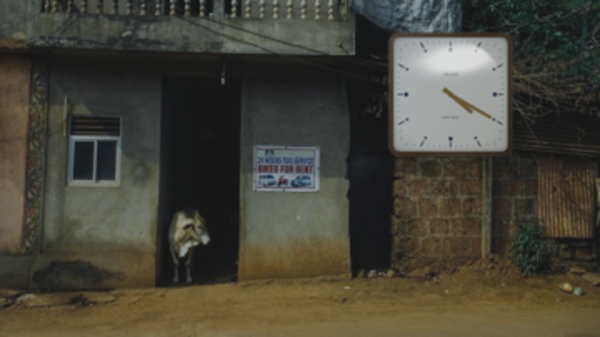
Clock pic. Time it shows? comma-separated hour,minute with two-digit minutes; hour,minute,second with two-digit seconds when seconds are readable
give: 4,20
